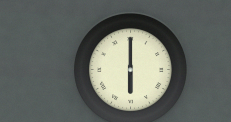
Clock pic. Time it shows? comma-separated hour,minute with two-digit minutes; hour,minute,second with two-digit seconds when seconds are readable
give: 6,00
